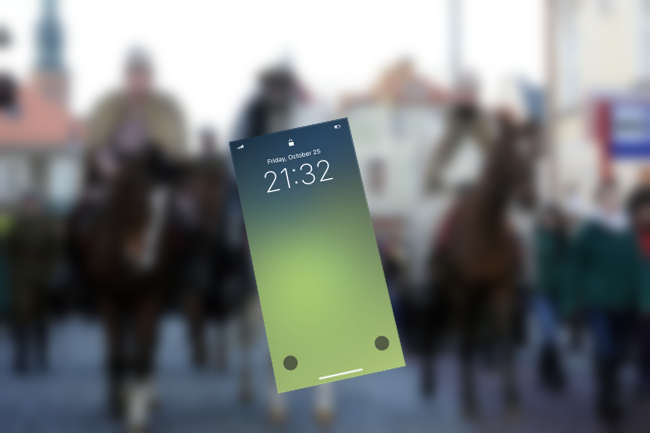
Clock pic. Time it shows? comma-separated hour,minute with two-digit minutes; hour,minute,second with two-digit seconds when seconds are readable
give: 21,32
